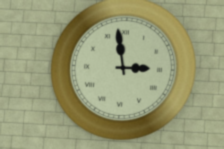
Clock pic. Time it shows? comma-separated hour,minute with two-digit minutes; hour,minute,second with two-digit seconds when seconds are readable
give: 2,58
